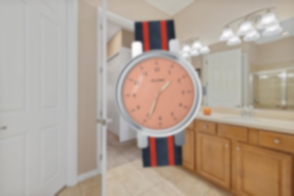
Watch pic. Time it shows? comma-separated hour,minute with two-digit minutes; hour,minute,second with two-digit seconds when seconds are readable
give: 1,34
